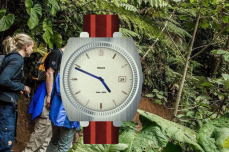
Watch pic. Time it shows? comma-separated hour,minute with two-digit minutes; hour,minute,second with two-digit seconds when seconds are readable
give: 4,49
